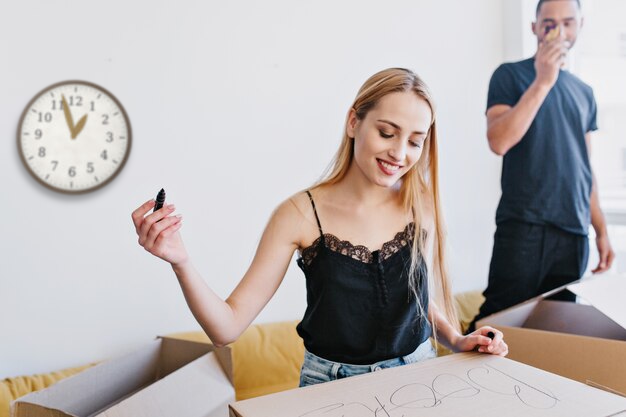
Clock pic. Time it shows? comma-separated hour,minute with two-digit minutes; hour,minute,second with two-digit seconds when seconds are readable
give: 12,57
